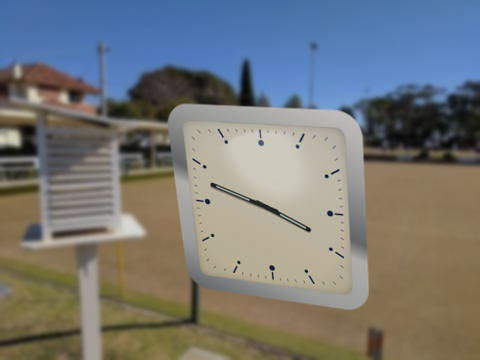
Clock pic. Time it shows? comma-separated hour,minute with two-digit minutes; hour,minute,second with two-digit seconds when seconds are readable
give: 3,48
